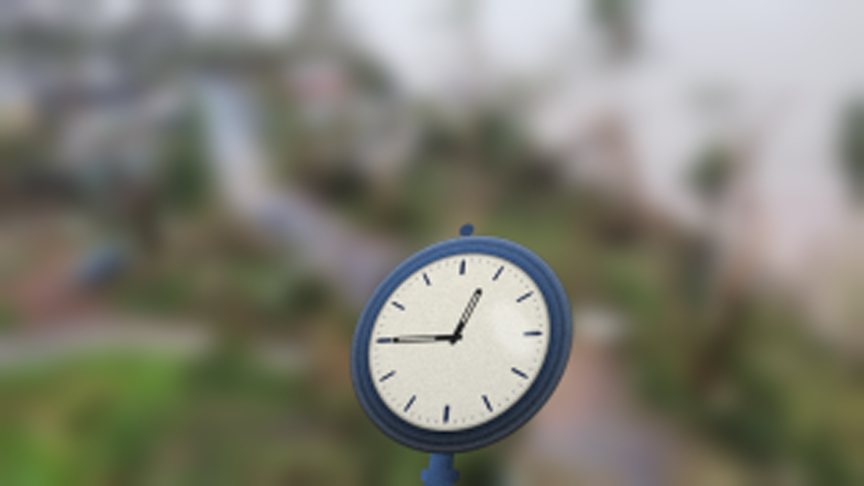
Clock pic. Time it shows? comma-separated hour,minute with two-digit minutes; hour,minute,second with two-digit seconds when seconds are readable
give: 12,45
